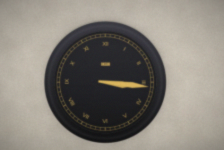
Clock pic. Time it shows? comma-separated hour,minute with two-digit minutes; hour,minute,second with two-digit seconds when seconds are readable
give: 3,16
